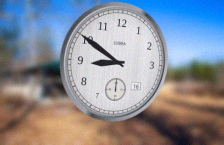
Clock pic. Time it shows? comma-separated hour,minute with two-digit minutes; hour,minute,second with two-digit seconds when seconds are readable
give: 8,50
